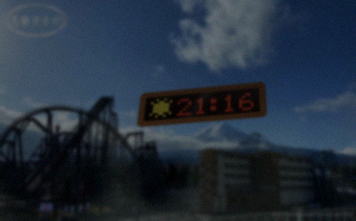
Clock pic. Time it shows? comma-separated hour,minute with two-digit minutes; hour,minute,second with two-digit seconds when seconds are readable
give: 21,16
